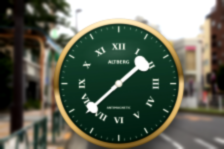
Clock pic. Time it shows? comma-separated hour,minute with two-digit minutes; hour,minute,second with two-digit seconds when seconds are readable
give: 1,38
